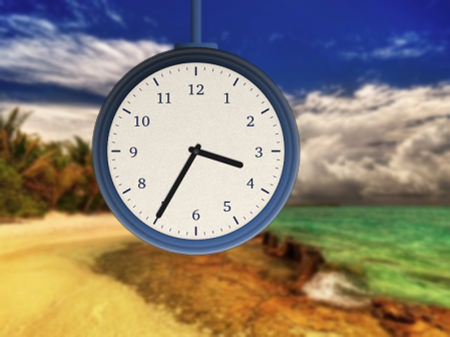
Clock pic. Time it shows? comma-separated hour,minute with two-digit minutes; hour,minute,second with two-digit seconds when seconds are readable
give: 3,35
